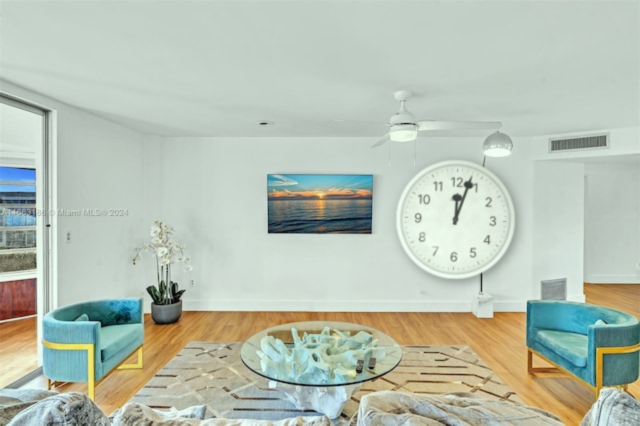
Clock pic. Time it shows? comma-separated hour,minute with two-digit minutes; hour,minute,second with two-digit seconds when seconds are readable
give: 12,03
